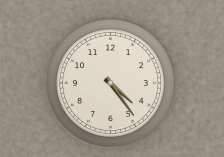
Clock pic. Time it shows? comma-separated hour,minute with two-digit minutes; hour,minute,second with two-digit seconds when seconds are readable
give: 4,24
